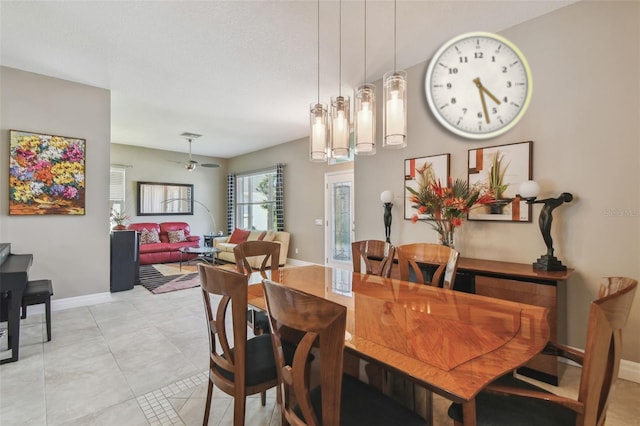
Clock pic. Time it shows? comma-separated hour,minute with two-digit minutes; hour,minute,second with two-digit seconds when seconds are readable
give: 4,28
